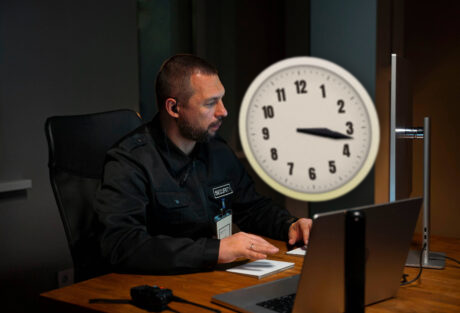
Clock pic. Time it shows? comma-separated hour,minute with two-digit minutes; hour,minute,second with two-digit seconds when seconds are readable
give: 3,17
